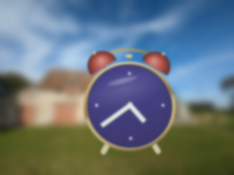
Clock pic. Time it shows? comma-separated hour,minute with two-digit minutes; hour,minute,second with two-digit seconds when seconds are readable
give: 4,39
